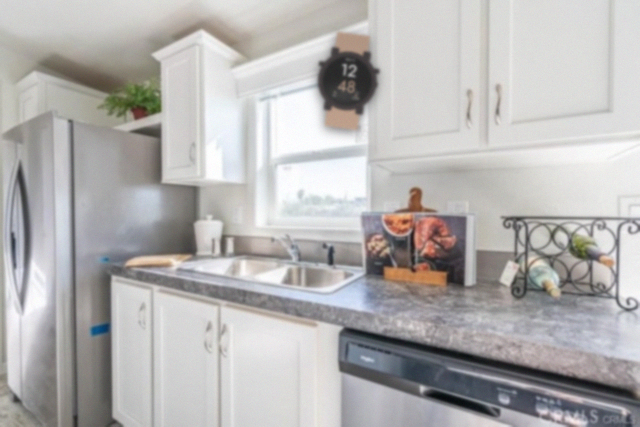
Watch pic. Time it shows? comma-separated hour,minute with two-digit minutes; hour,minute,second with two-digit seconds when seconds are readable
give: 12,48
